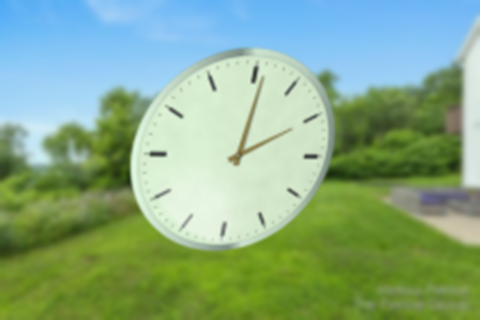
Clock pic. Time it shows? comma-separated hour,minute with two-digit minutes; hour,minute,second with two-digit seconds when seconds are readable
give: 2,01
